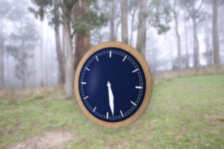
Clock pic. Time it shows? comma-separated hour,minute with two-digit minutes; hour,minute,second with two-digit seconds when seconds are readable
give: 5,28
